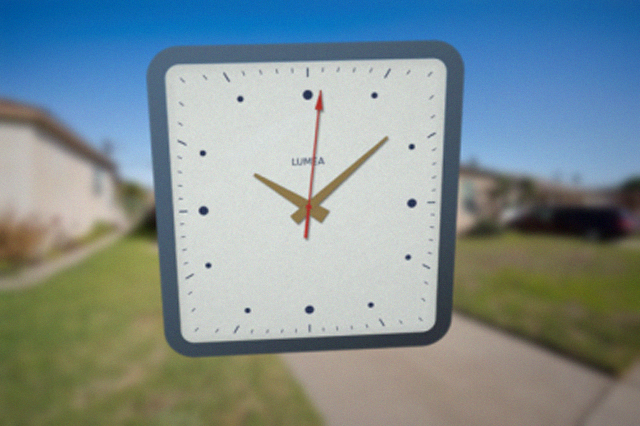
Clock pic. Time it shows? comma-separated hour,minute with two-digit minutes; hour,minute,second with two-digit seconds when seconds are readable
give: 10,08,01
